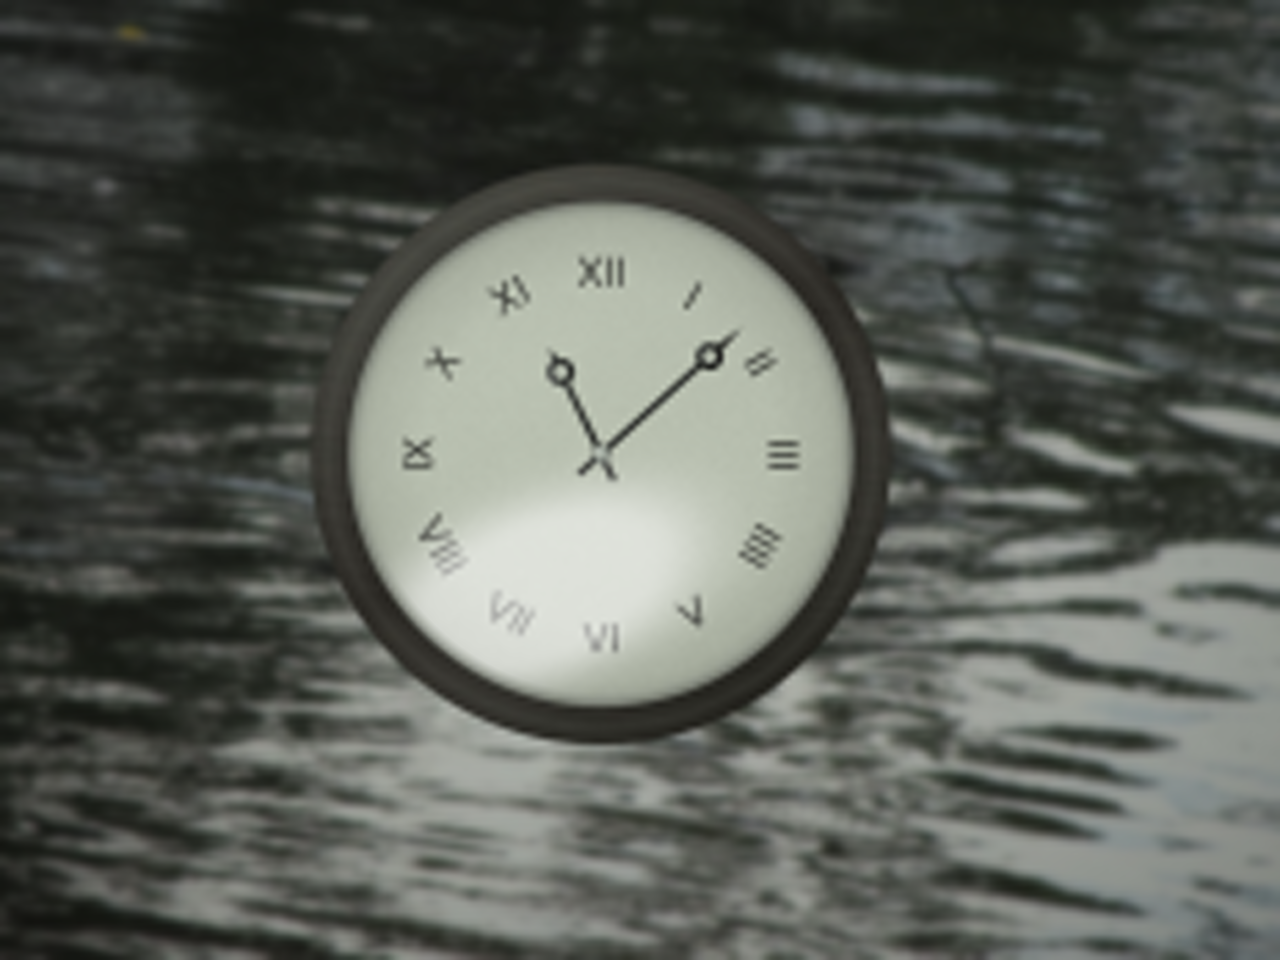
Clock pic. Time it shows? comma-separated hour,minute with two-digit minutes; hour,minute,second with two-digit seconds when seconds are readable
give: 11,08
